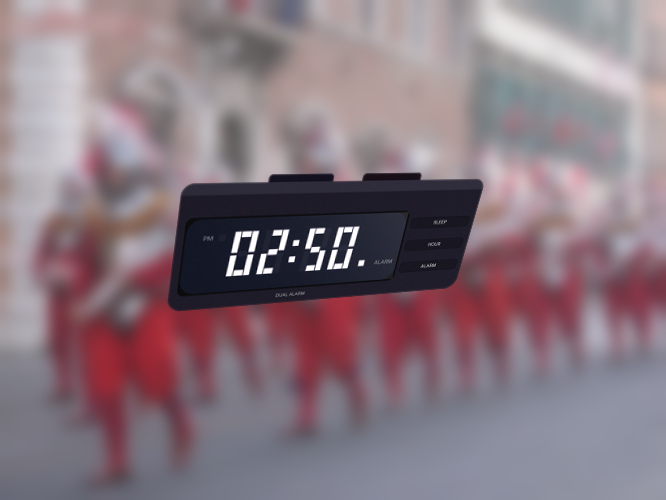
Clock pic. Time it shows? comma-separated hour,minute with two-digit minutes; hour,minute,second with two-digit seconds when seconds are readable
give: 2,50
